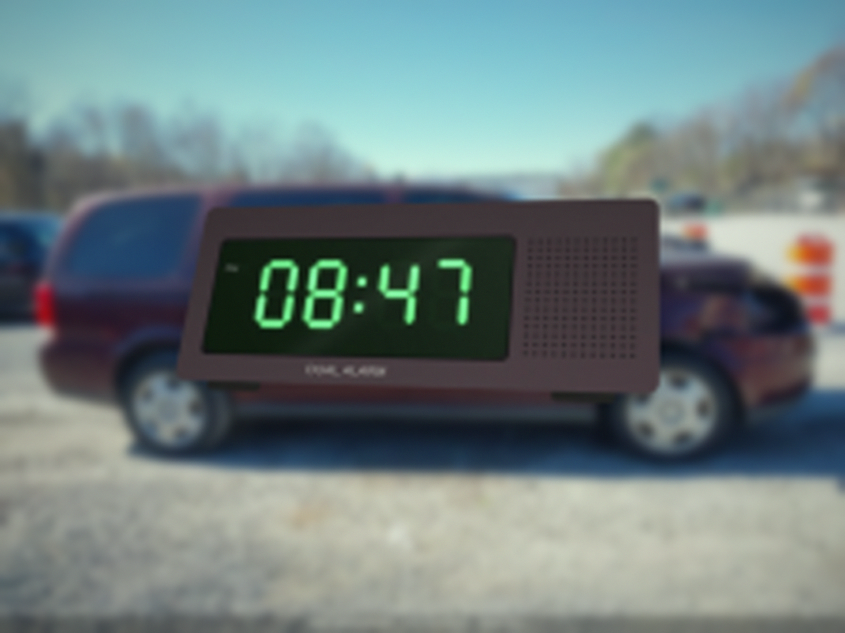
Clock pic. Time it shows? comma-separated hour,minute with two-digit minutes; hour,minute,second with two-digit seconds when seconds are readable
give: 8,47
